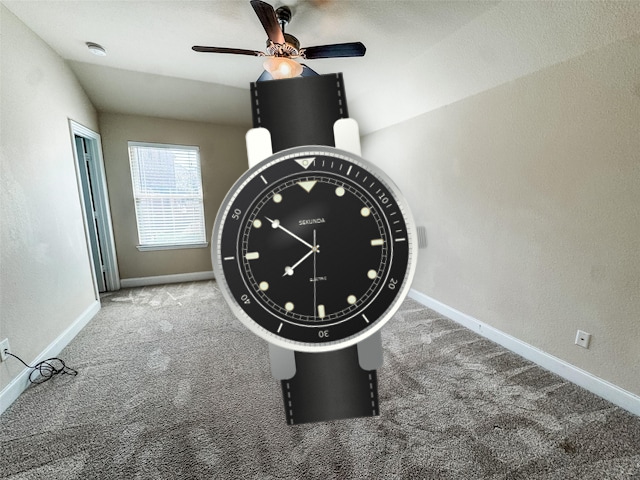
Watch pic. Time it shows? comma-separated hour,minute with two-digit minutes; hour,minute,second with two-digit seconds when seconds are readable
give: 7,51,31
